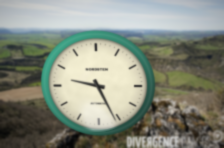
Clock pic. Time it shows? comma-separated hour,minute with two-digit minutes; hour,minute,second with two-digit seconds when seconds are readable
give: 9,26
